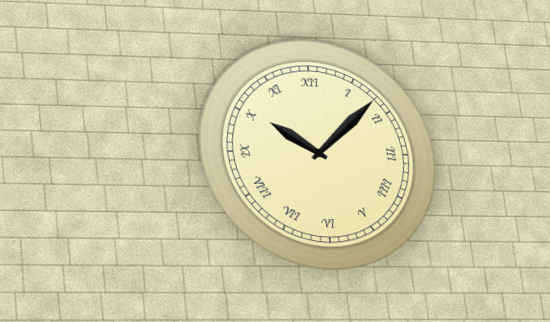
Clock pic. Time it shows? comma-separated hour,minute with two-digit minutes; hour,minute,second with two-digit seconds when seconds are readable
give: 10,08
